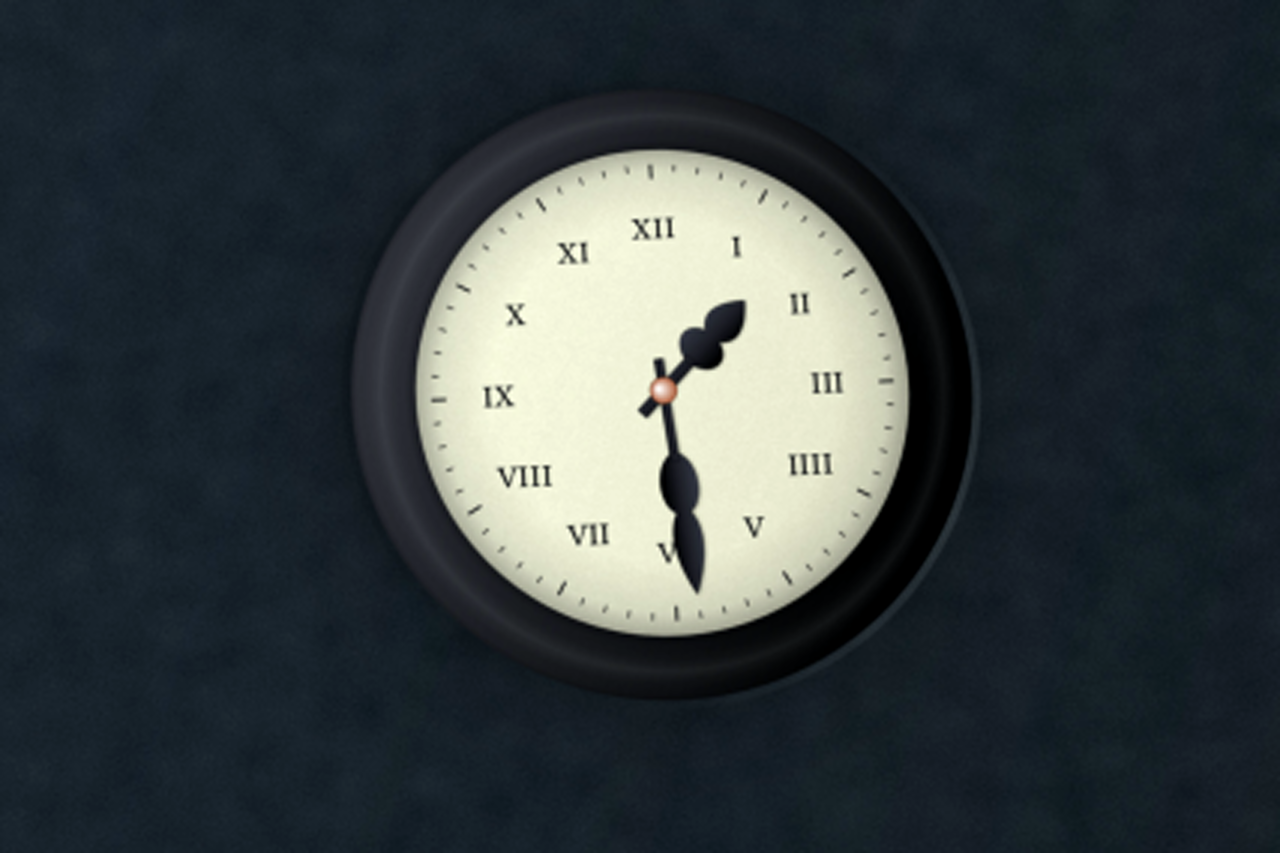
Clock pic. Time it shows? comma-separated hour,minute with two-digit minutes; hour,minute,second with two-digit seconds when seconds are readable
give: 1,29
